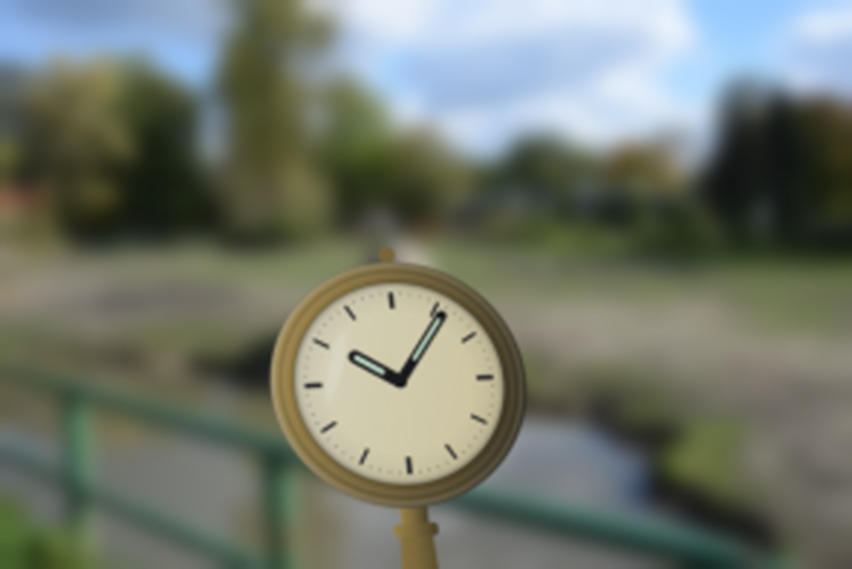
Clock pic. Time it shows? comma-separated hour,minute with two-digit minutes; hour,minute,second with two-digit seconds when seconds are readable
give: 10,06
